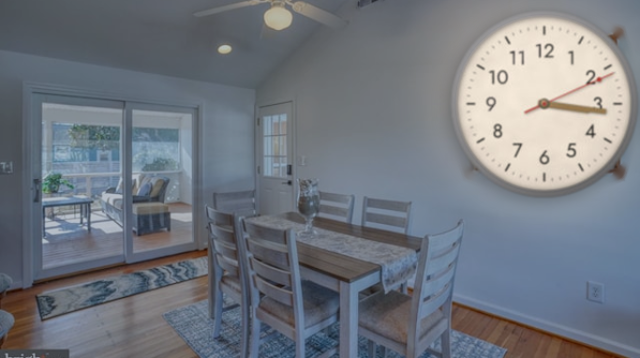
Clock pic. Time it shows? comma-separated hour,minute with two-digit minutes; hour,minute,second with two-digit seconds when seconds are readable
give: 3,16,11
